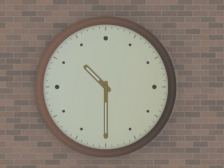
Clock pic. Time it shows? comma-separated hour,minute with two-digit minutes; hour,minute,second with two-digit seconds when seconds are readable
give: 10,30
